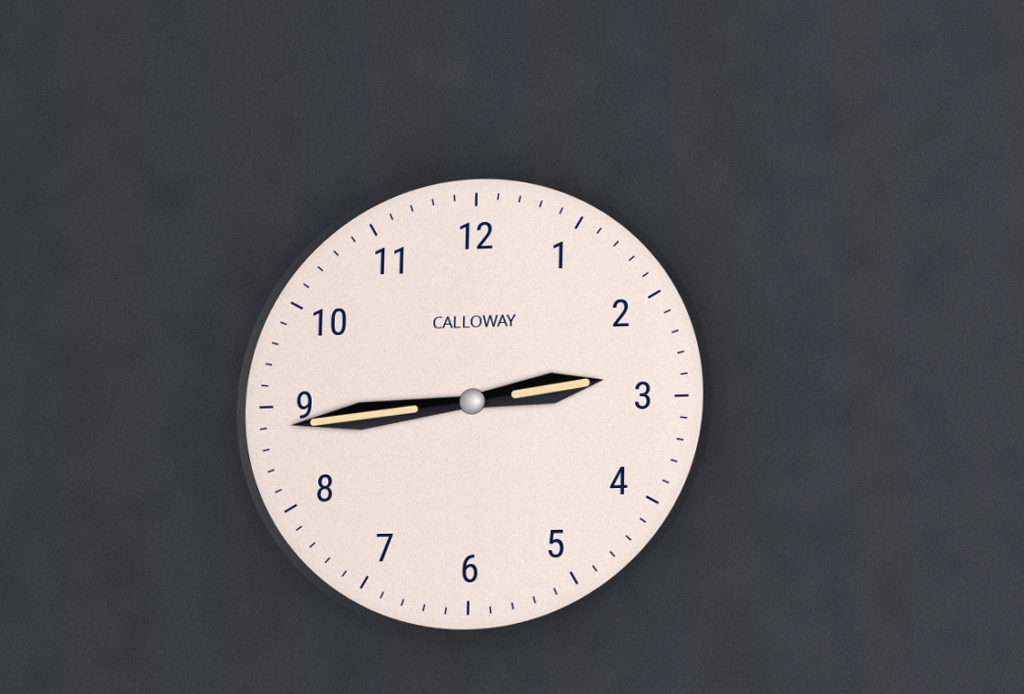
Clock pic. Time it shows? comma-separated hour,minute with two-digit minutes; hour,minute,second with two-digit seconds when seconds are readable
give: 2,44
